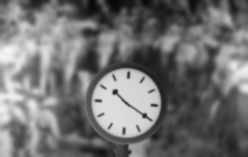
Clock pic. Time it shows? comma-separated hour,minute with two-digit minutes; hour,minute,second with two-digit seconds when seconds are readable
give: 10,20
